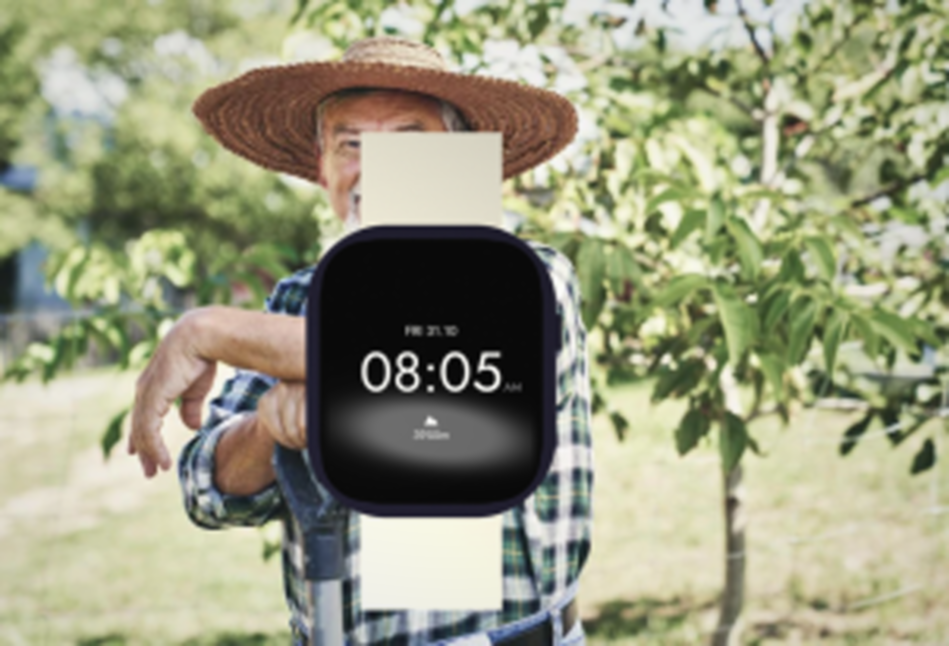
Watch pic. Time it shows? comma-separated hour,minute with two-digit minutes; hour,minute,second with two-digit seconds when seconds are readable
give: 8,05
